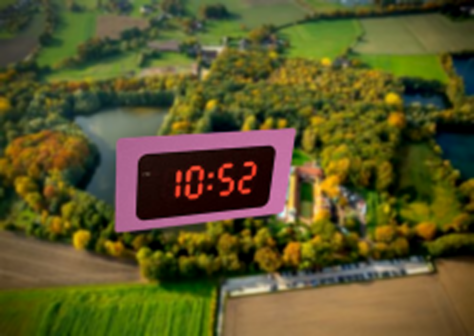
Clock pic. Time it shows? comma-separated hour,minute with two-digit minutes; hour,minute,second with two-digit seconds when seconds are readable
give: 10,52
